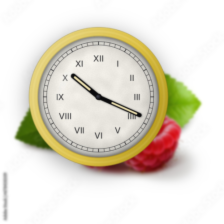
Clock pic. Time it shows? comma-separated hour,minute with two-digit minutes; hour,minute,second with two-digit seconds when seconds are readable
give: 10,19
